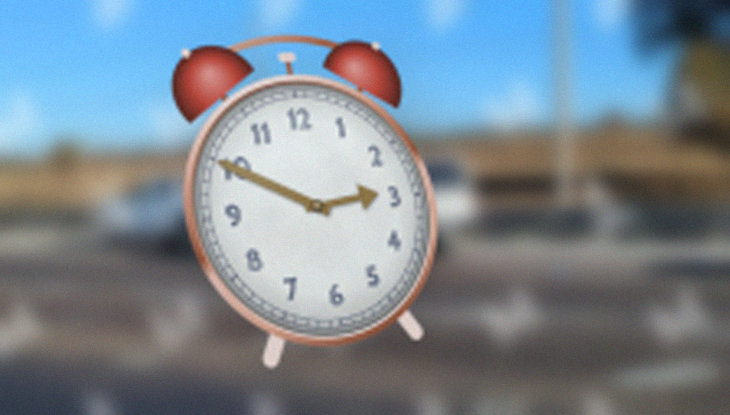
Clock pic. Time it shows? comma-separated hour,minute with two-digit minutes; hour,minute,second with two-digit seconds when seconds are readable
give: 2,50
